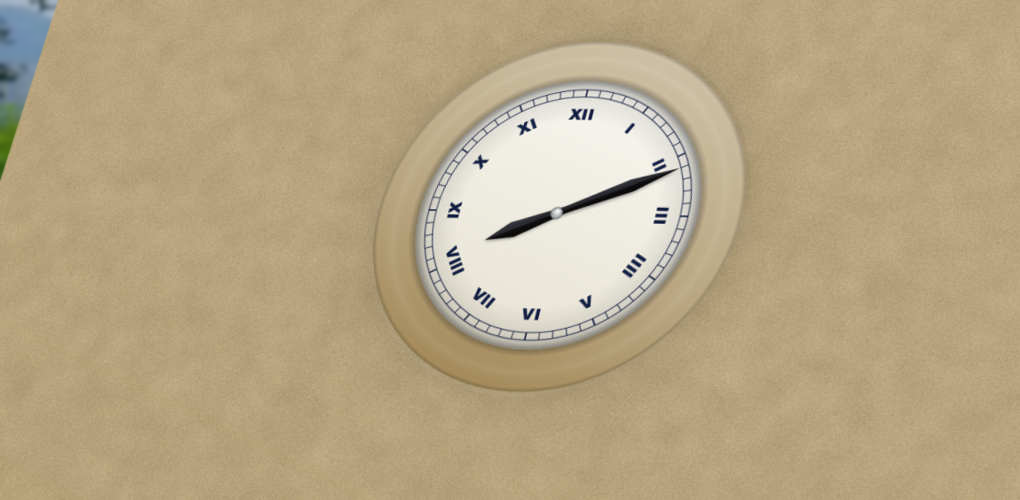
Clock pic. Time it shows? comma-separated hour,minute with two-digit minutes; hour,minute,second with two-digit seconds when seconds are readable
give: 8,11
